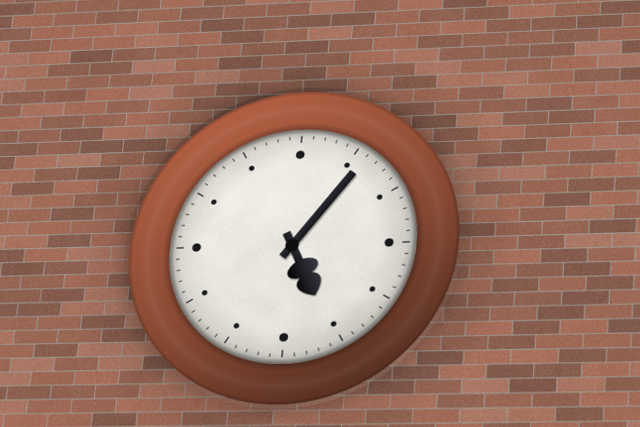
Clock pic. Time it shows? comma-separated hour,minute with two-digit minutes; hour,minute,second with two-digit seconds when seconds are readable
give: 5,06
